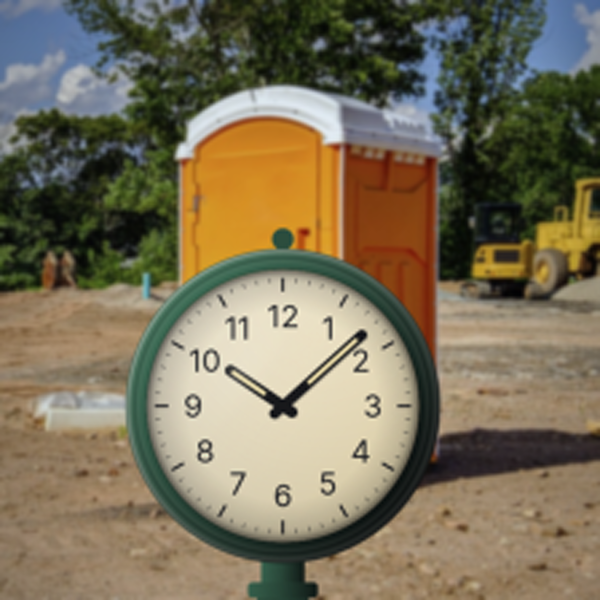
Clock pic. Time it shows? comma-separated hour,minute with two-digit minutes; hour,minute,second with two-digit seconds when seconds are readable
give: 10,08
